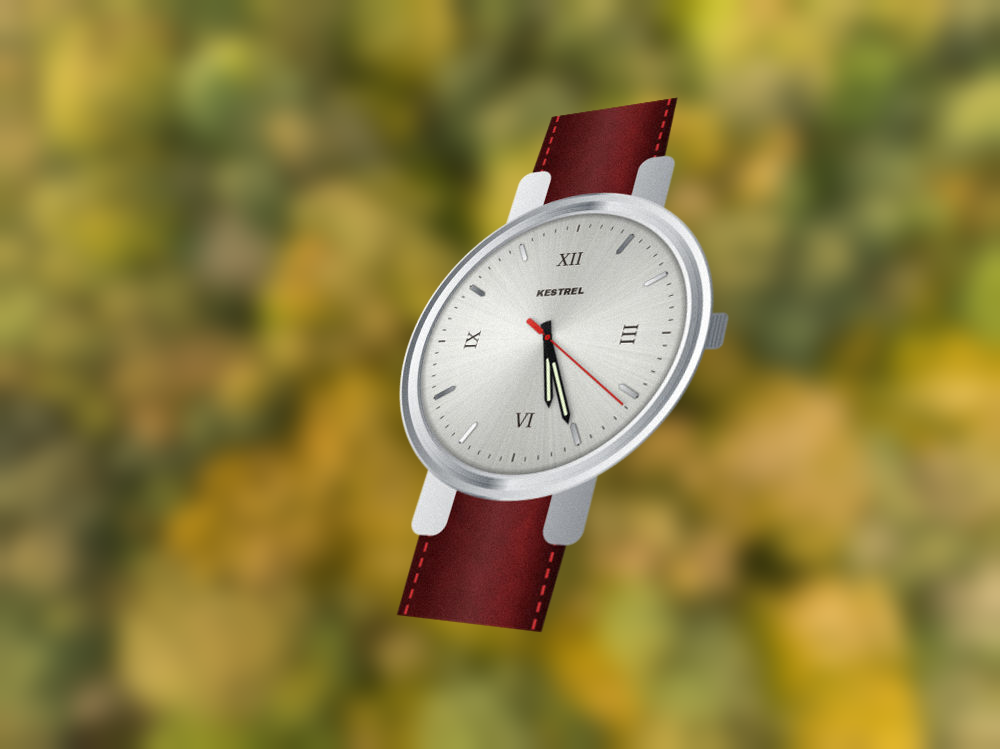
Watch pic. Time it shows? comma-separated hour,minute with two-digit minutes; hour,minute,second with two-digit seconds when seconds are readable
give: 5,25,21
